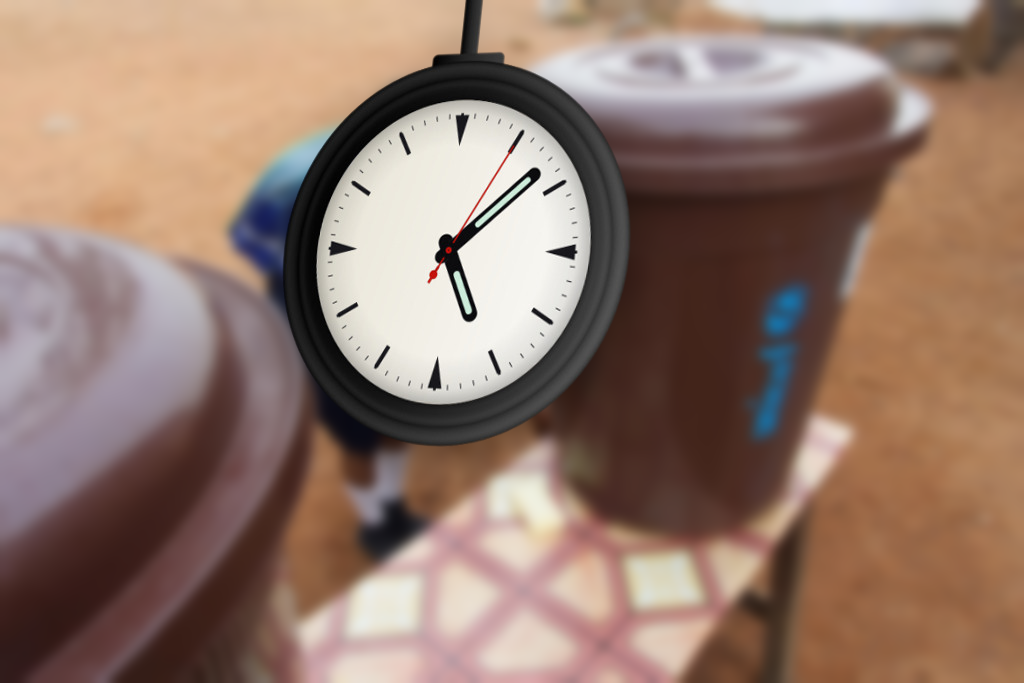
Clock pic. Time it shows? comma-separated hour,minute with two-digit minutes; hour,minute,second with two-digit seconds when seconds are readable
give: 5,08,05
